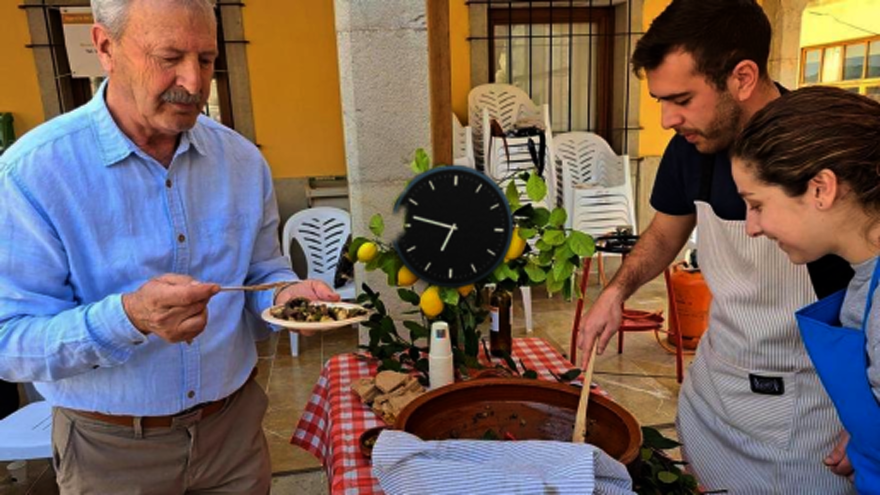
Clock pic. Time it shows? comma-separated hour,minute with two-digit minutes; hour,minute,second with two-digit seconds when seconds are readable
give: 6,47
